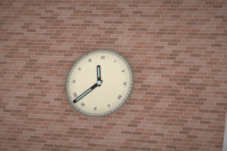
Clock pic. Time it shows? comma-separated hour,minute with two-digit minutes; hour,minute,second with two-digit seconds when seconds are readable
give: 11,38
